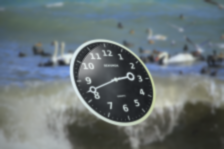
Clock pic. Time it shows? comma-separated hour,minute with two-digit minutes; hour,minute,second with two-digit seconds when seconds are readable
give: 2,42
